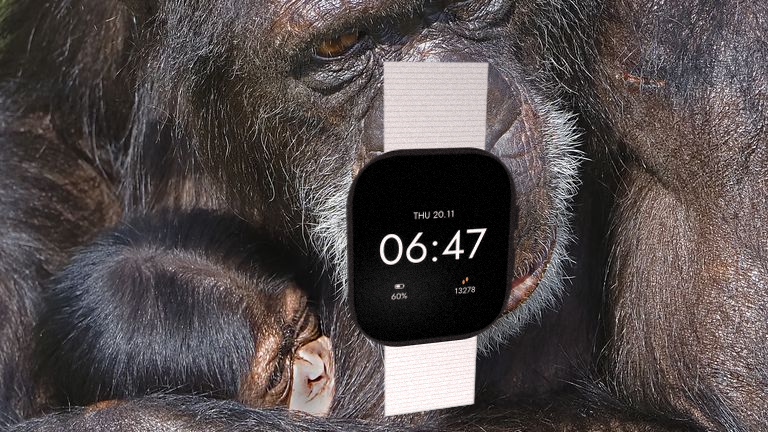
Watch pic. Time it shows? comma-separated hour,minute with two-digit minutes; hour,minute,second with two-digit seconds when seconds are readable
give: 6,47
